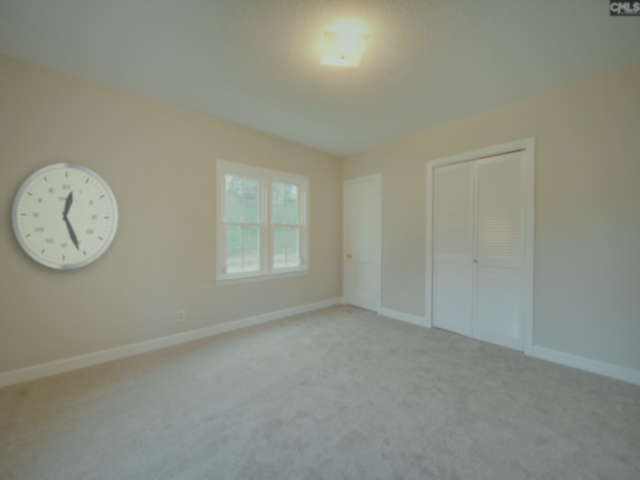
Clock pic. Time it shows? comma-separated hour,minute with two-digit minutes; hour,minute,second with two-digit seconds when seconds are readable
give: 12,26
